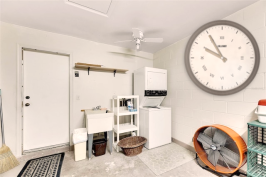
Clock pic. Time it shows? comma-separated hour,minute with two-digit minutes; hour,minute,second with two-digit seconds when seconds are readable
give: 9,55
